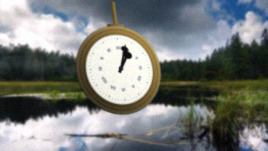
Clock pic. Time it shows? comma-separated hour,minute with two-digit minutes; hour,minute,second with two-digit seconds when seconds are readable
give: 1,03
